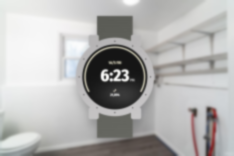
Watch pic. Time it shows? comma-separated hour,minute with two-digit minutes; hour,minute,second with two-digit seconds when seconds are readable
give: 6,23
